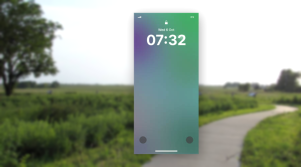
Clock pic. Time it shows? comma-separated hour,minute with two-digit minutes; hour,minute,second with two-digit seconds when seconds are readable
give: 7,32
